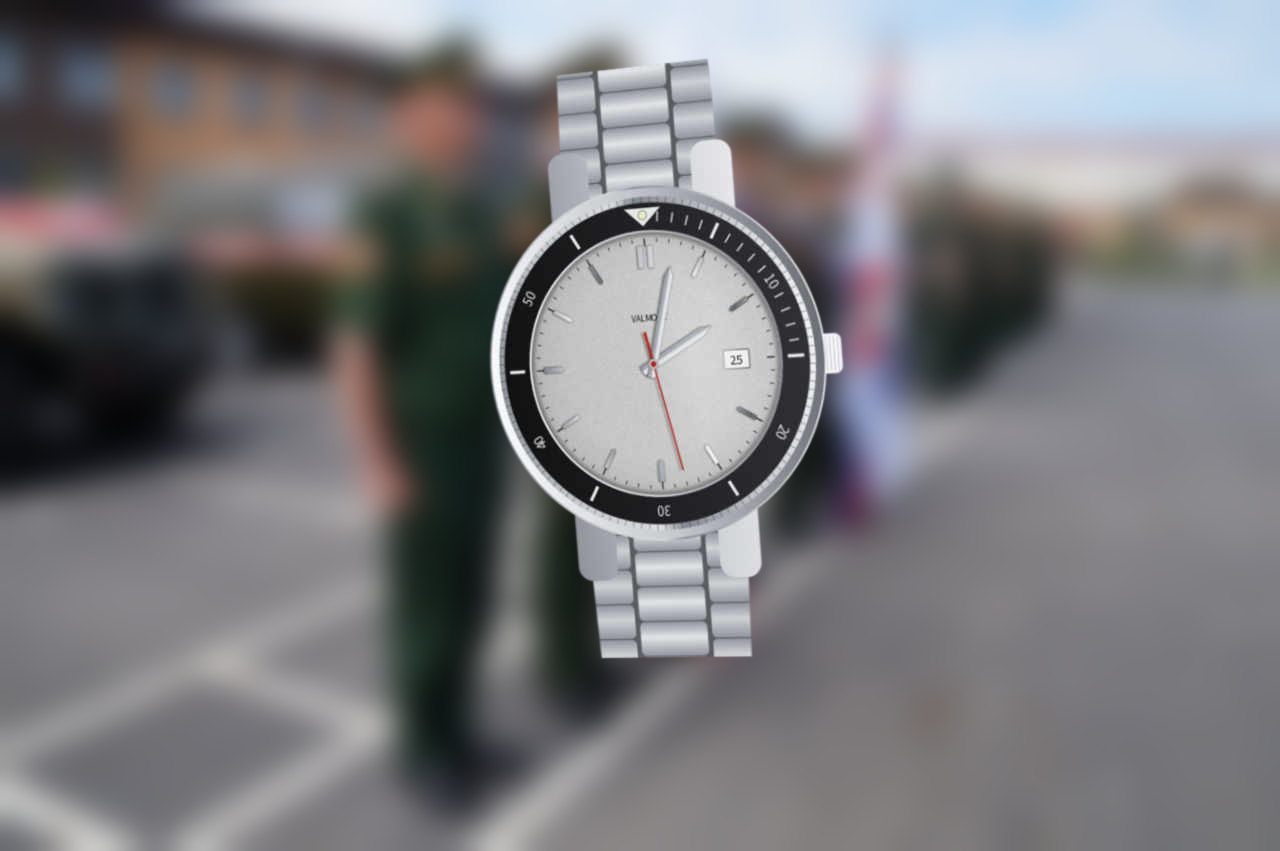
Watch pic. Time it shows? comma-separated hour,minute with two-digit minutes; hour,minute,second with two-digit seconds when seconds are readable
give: 2,02,28
